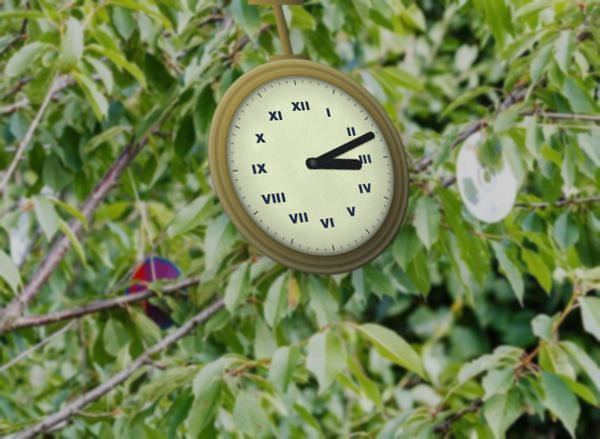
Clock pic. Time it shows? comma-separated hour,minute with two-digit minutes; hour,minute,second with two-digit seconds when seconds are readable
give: 3,12
